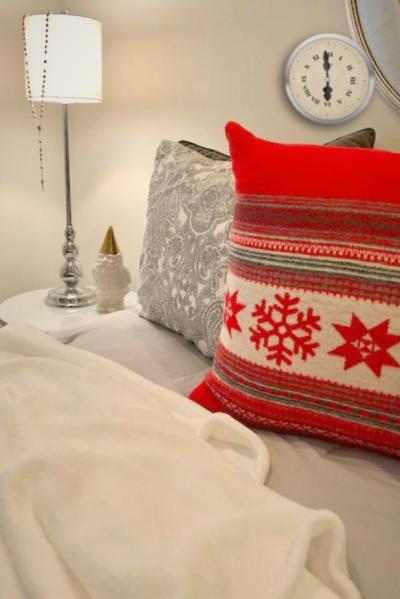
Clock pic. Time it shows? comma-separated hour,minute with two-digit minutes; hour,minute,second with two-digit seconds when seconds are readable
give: 5,59
